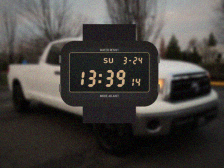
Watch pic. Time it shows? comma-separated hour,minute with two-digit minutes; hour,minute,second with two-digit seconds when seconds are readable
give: 13,39,14
